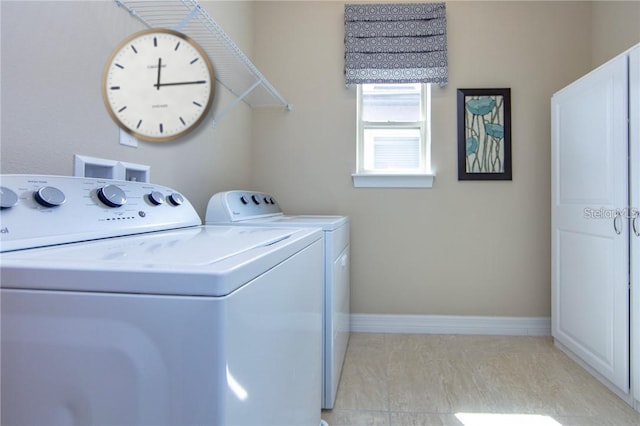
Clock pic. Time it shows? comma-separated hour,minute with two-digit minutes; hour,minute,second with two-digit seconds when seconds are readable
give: 12,15
